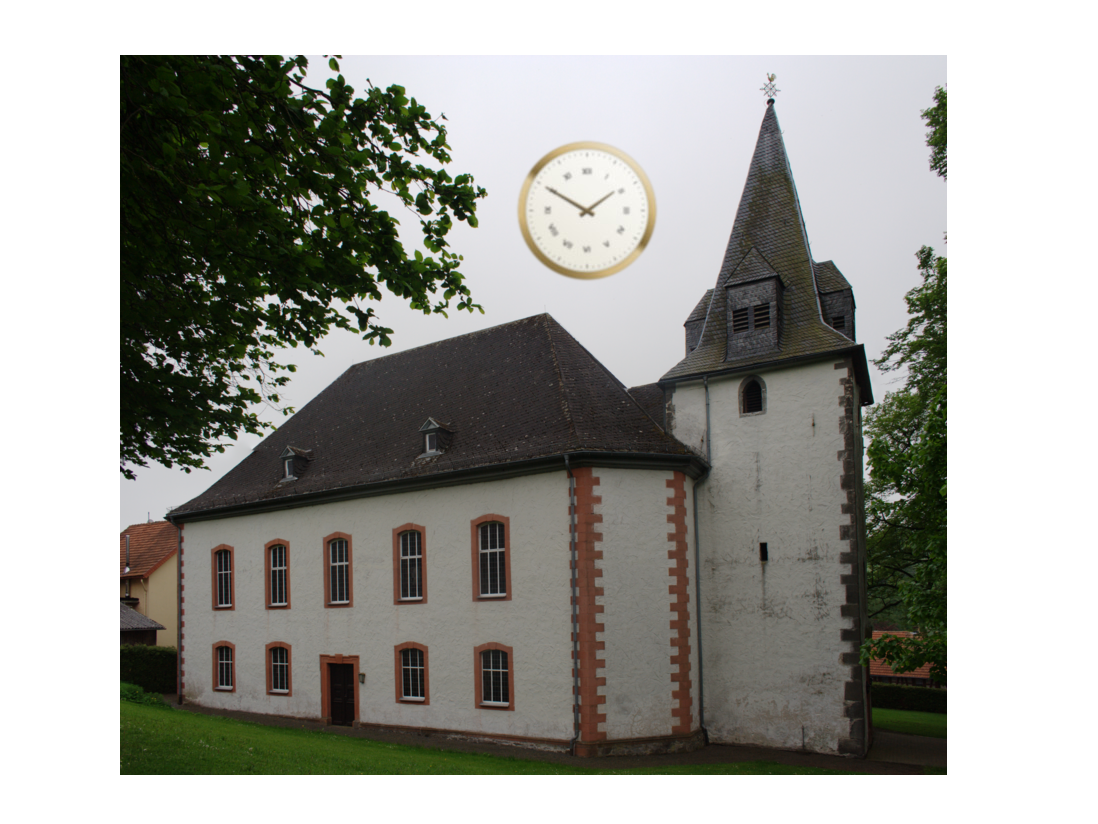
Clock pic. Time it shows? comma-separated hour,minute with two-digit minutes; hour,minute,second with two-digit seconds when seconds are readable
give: 1,50
